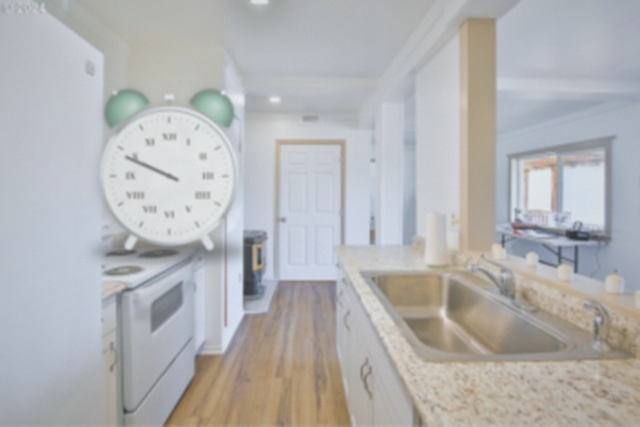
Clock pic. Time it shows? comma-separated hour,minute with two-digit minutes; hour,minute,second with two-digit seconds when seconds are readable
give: 9,49
